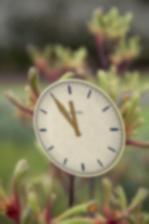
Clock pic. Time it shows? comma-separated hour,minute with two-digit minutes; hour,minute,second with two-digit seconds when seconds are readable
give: 11,55
